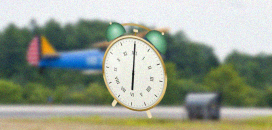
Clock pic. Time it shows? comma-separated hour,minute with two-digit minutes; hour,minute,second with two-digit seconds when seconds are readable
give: 6,00
